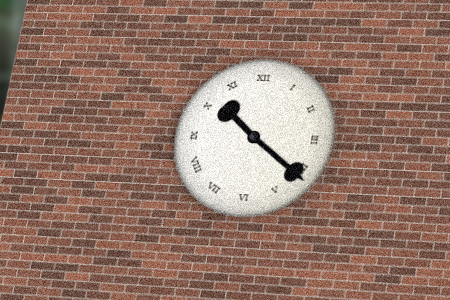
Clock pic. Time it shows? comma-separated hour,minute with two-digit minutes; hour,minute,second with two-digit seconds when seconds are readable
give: 10,21
